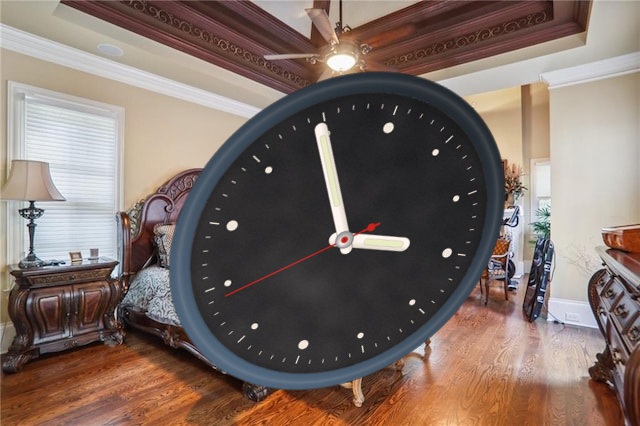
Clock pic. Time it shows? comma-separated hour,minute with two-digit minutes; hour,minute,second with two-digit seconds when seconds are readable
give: 2,54,39
